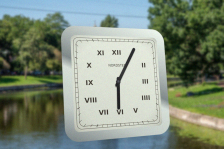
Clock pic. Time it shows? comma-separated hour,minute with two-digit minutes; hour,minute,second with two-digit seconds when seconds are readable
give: 6,05
